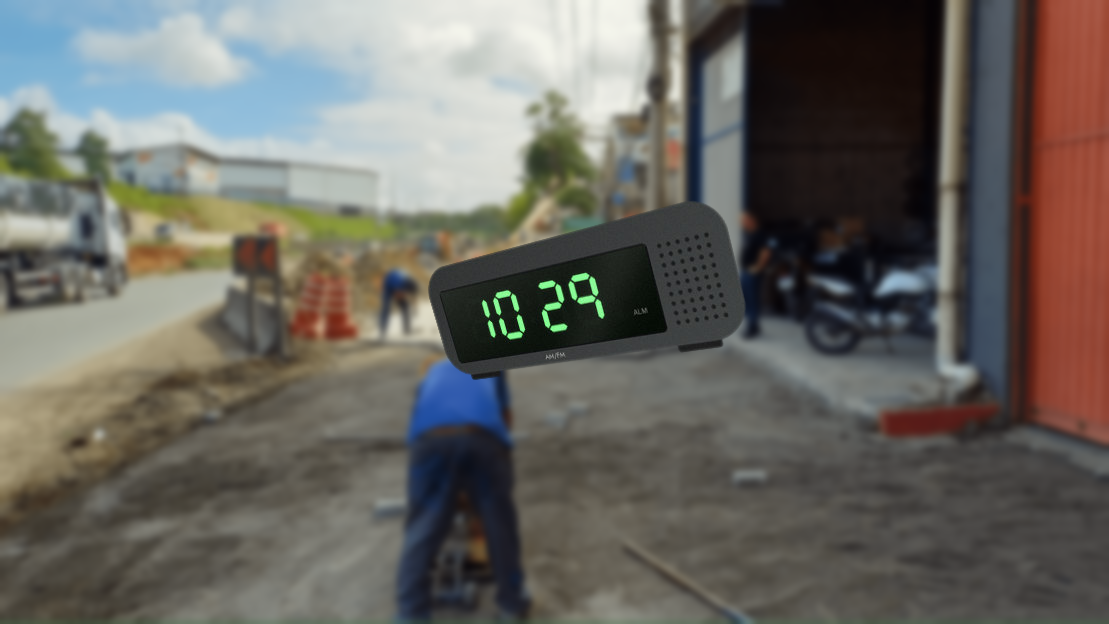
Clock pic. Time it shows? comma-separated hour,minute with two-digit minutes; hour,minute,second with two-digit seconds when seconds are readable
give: 10,29
